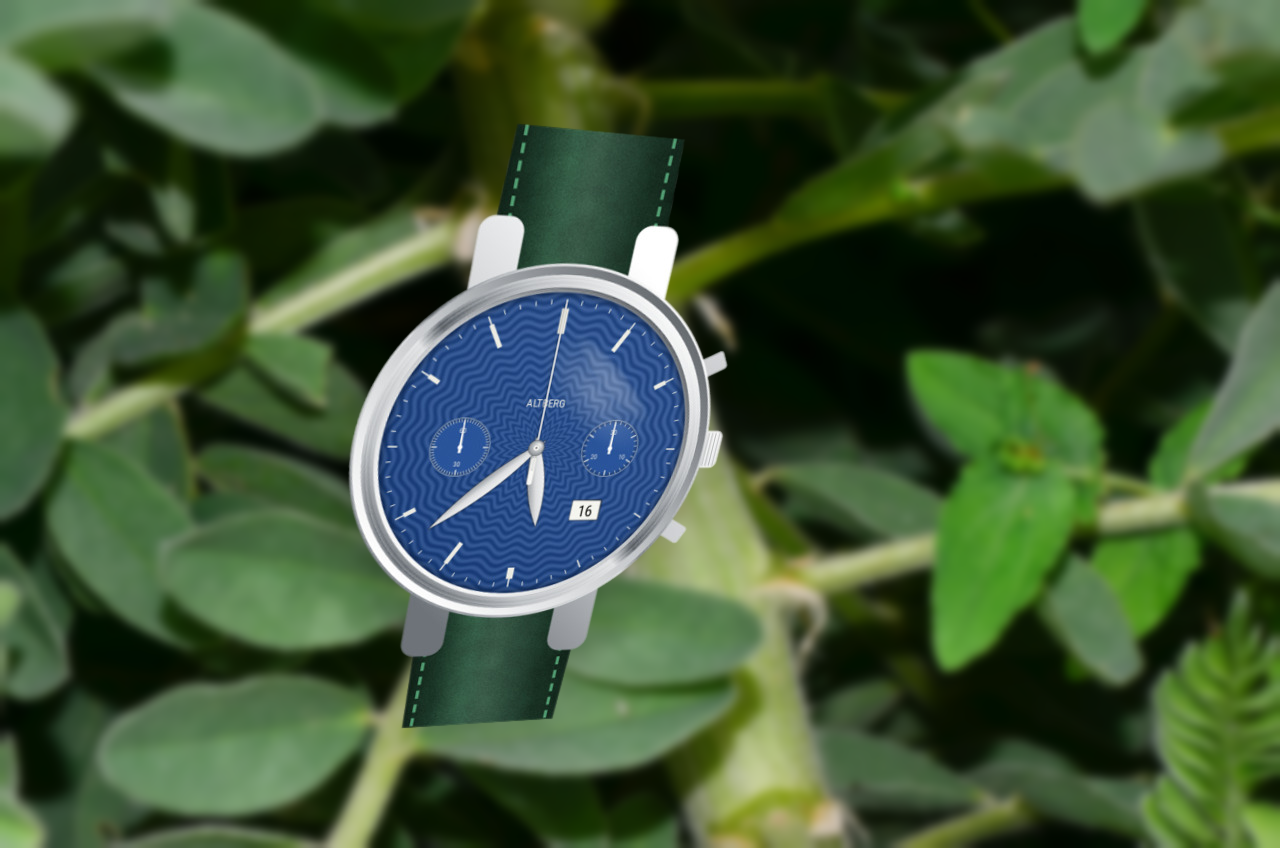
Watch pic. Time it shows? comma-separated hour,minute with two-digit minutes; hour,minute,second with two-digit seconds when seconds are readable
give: 5,38
